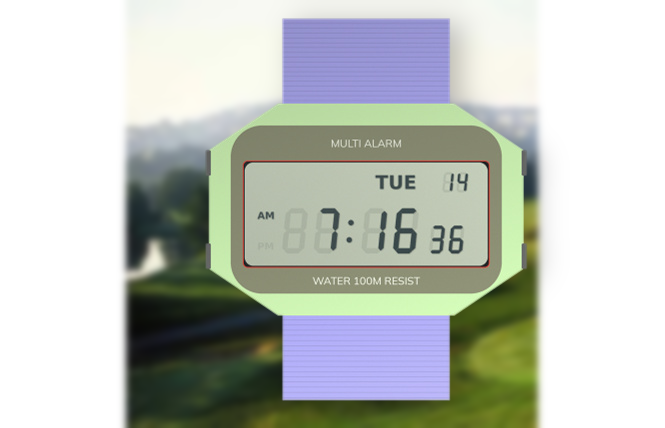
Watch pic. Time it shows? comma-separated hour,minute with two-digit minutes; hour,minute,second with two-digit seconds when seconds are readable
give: 7,16,36
